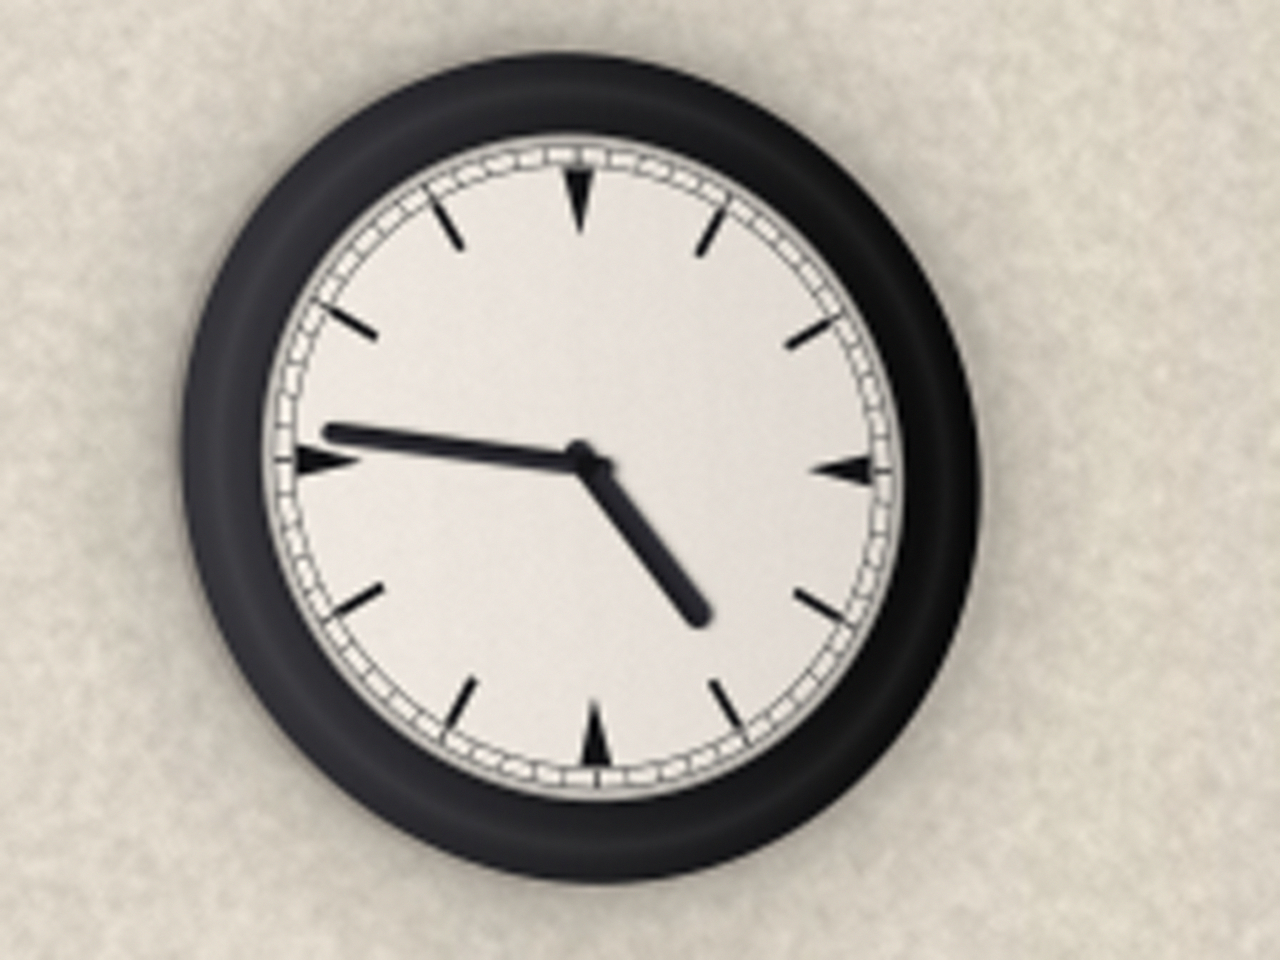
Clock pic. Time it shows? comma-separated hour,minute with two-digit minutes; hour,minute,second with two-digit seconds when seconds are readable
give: 4,46
